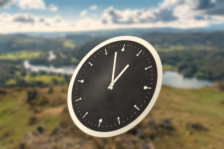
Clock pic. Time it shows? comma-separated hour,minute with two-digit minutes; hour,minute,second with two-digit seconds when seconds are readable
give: 12,58
